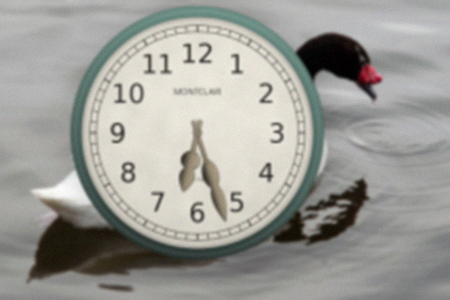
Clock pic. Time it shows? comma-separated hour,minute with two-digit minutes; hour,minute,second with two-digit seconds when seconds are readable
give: 6,27
